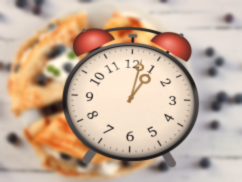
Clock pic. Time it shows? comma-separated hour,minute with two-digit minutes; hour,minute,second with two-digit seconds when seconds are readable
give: 1,02
